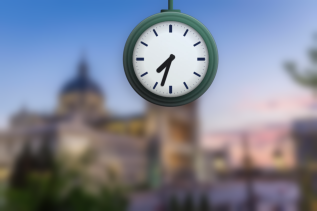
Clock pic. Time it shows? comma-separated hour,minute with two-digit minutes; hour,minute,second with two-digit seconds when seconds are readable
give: 7,33
